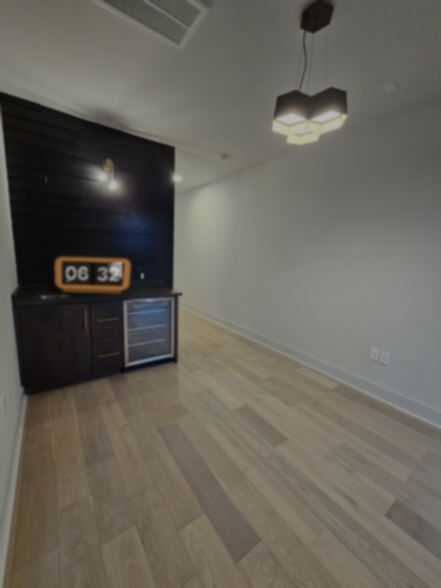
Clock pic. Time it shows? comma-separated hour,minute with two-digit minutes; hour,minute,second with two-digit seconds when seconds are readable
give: 6,32
